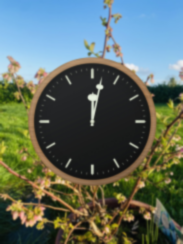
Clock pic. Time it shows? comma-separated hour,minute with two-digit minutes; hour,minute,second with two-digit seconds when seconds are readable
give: 12,02
